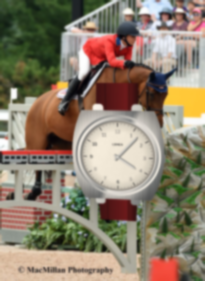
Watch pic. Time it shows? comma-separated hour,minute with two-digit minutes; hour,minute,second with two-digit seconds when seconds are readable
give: 4,07
